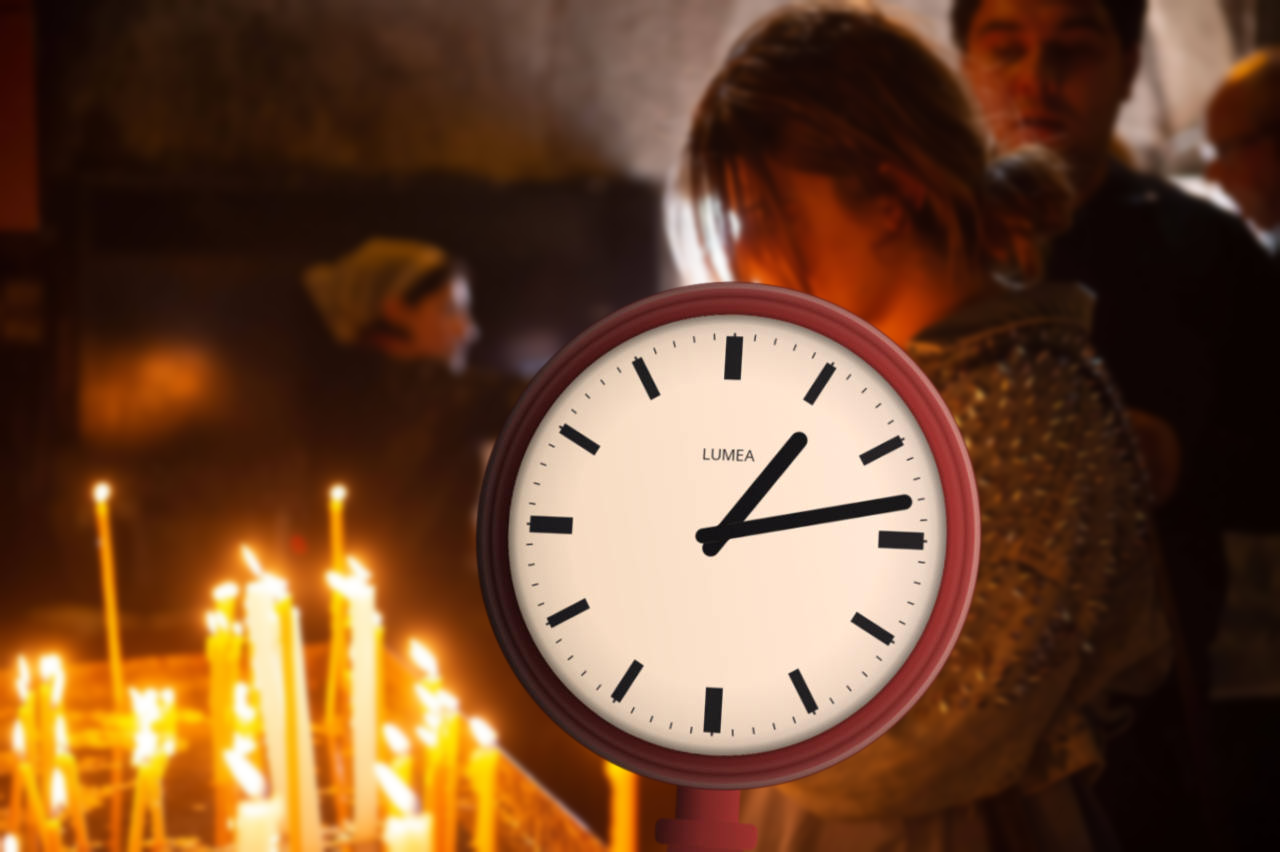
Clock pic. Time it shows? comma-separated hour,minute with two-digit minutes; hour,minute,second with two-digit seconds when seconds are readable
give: 1,13
